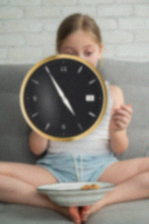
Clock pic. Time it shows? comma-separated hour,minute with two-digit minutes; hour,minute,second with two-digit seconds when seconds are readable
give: 4,55
